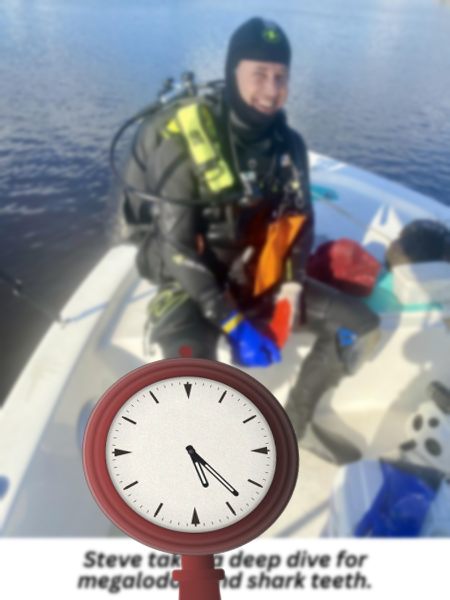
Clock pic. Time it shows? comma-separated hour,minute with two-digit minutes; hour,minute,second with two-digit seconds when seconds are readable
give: 5,23
